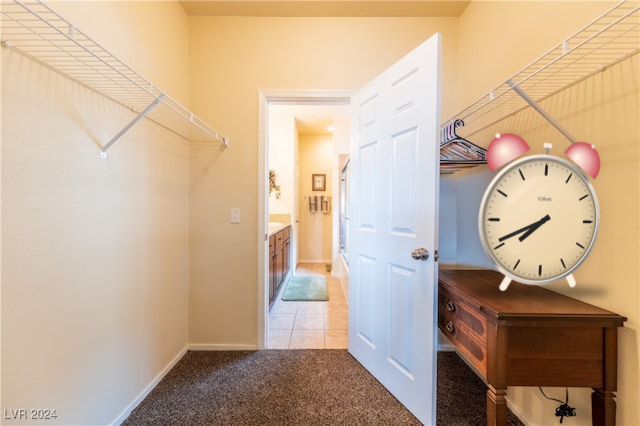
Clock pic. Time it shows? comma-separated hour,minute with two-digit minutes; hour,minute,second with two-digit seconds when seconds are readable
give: 7,41
